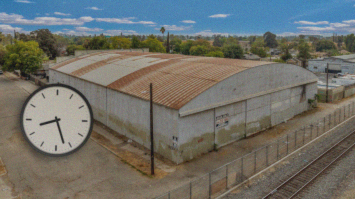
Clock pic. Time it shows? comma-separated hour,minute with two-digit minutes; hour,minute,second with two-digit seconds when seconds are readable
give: 8,27
